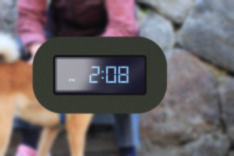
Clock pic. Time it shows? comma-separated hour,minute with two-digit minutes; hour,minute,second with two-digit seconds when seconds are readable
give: 2,08
